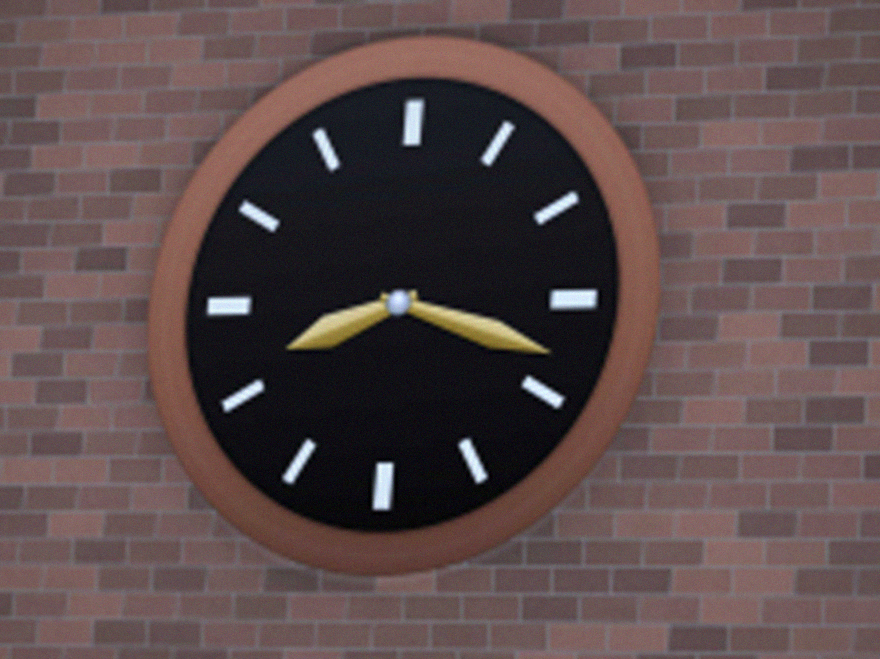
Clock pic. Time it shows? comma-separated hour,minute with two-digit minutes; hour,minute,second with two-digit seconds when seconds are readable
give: 8,18
